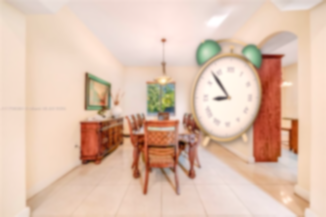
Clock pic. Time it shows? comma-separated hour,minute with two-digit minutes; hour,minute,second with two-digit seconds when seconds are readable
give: 8,53
